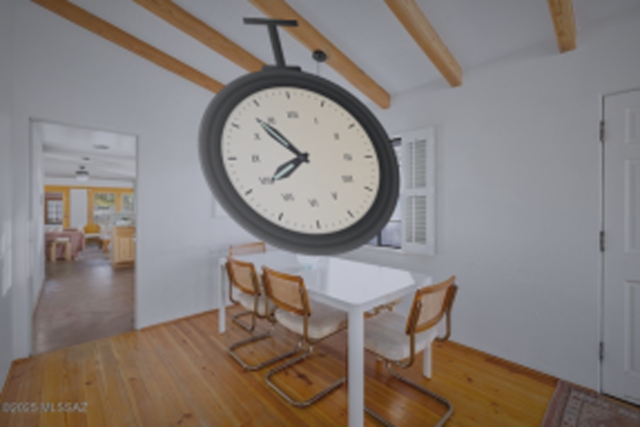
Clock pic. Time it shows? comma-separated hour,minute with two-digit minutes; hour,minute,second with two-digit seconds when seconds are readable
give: 7,53
